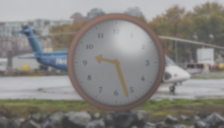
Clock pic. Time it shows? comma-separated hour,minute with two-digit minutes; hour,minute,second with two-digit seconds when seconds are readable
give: 9,27
